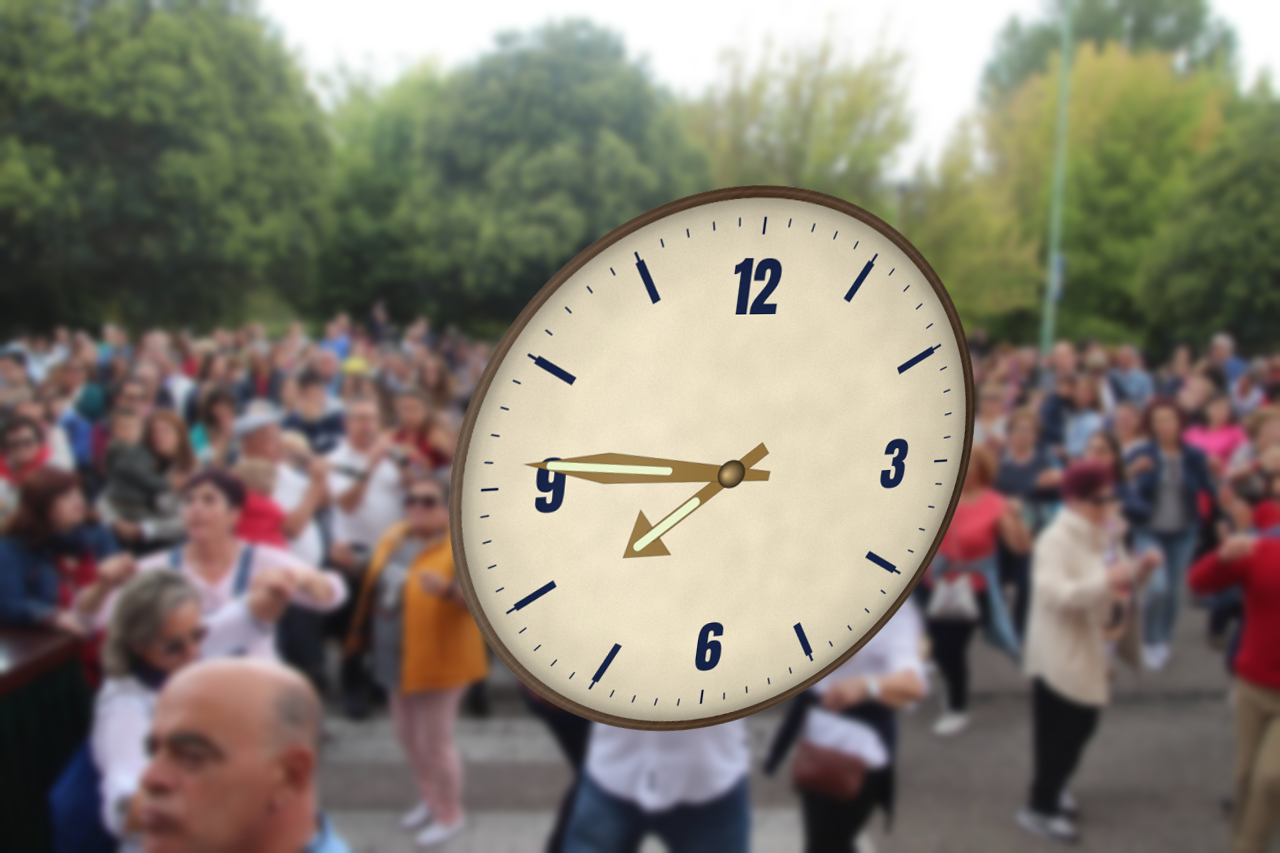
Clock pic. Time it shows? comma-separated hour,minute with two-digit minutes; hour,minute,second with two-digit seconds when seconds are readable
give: 7,46
